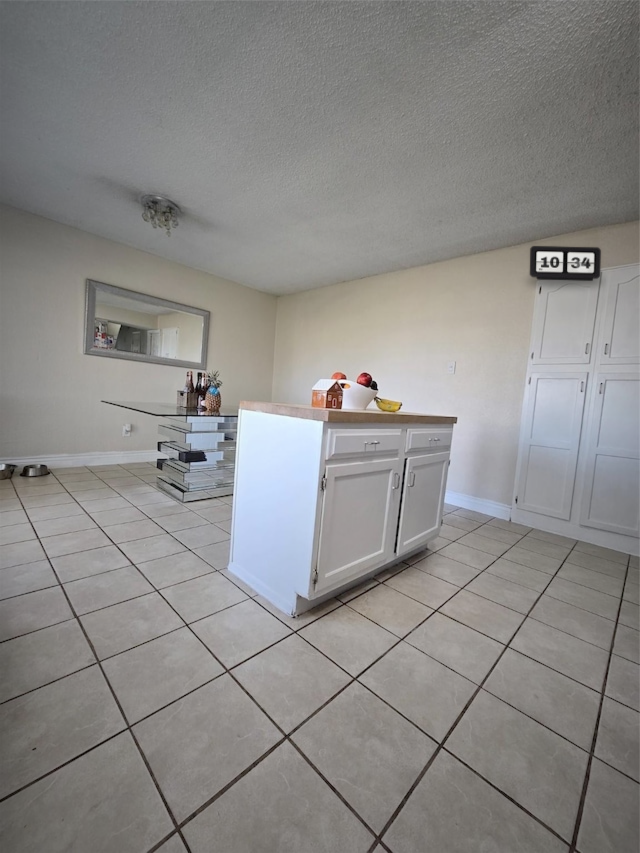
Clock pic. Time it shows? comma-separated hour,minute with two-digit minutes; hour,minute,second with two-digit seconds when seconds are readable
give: 10,34
